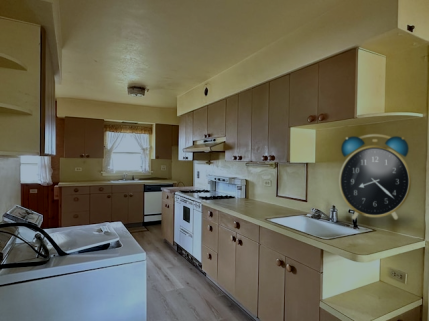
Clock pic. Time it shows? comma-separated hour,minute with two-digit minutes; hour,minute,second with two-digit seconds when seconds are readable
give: 8,22
